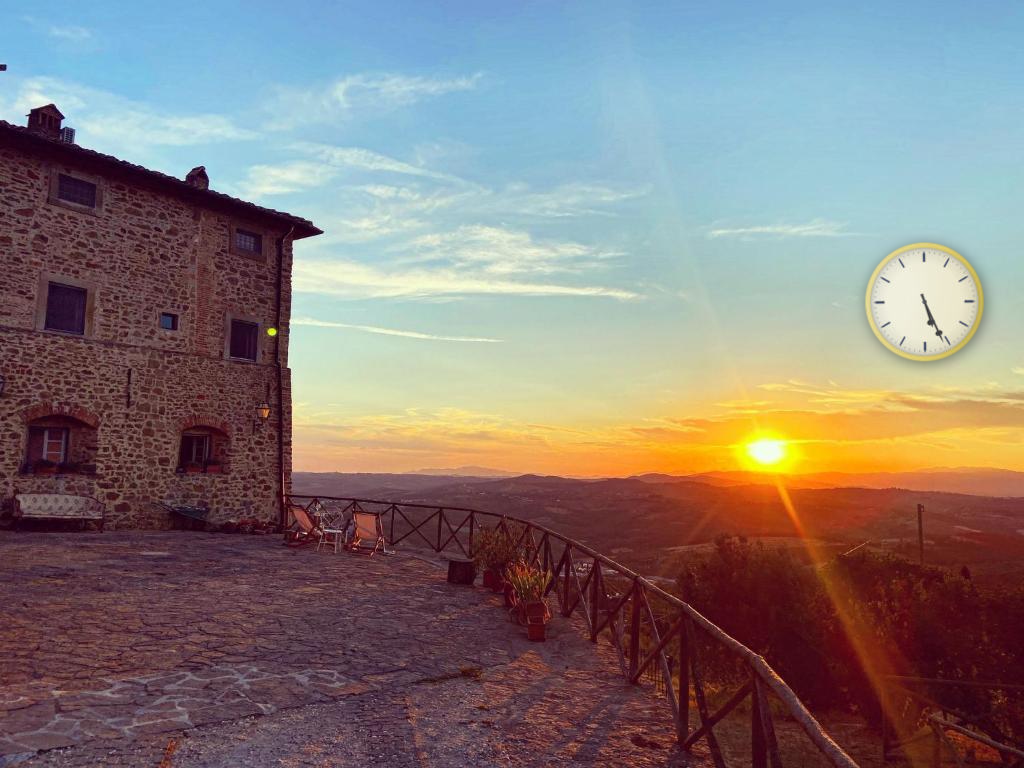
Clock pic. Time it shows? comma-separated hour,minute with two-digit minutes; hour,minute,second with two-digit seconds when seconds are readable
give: 5,26
